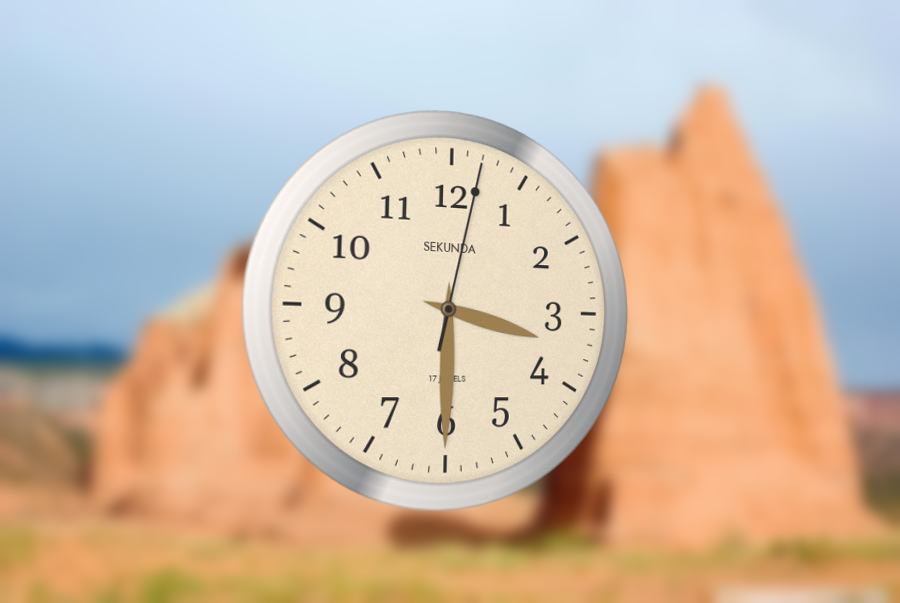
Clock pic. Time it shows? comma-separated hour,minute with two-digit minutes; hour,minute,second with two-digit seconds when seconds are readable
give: 3,30,02
